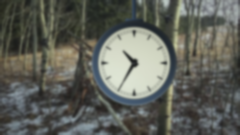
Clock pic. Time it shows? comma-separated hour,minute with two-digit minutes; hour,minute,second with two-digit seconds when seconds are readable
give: 10,35
